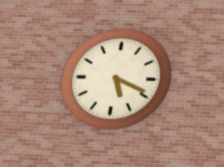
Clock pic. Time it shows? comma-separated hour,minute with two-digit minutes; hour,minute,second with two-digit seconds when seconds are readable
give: 5,19
